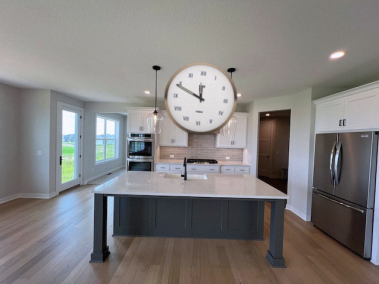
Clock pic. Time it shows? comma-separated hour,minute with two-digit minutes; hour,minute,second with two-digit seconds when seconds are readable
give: 11,49
